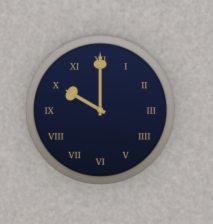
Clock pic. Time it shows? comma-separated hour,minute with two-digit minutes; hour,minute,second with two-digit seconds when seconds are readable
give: 10,00
